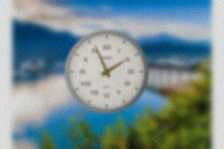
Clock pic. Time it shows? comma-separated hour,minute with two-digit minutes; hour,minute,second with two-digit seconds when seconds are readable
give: 1,56
